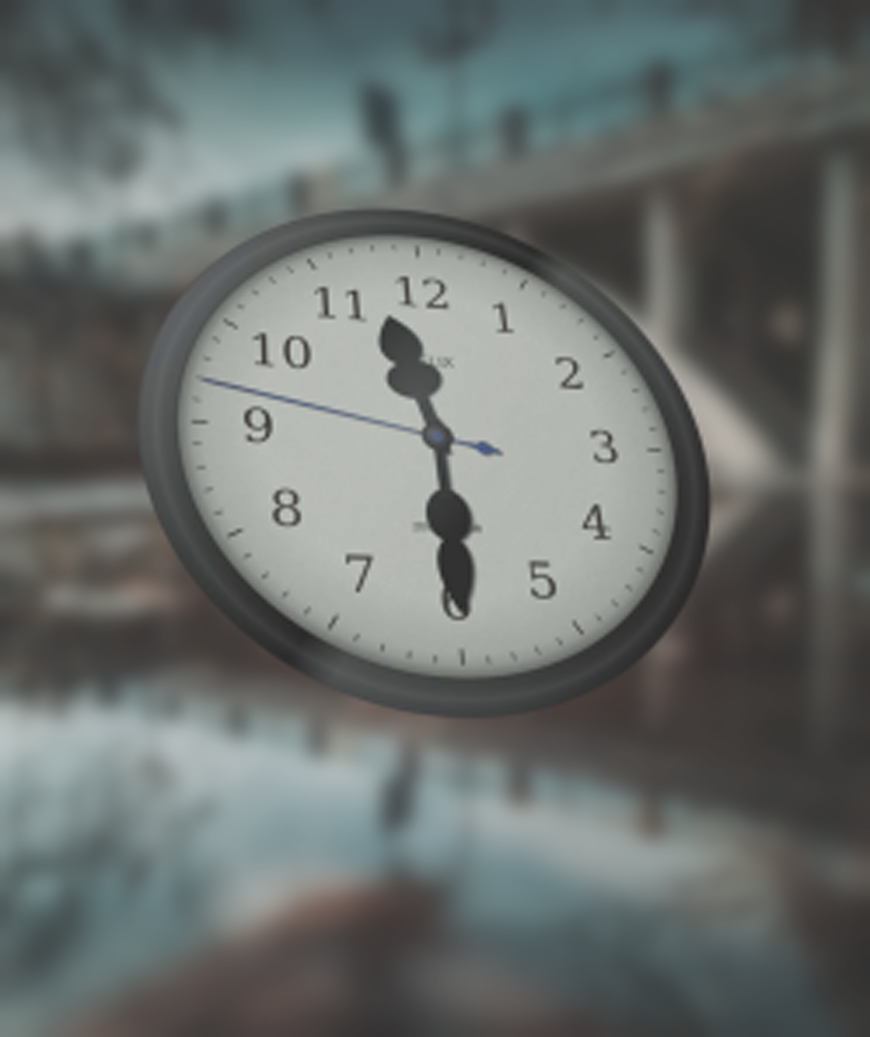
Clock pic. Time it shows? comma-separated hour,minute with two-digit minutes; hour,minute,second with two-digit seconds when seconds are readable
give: 11,29,47
